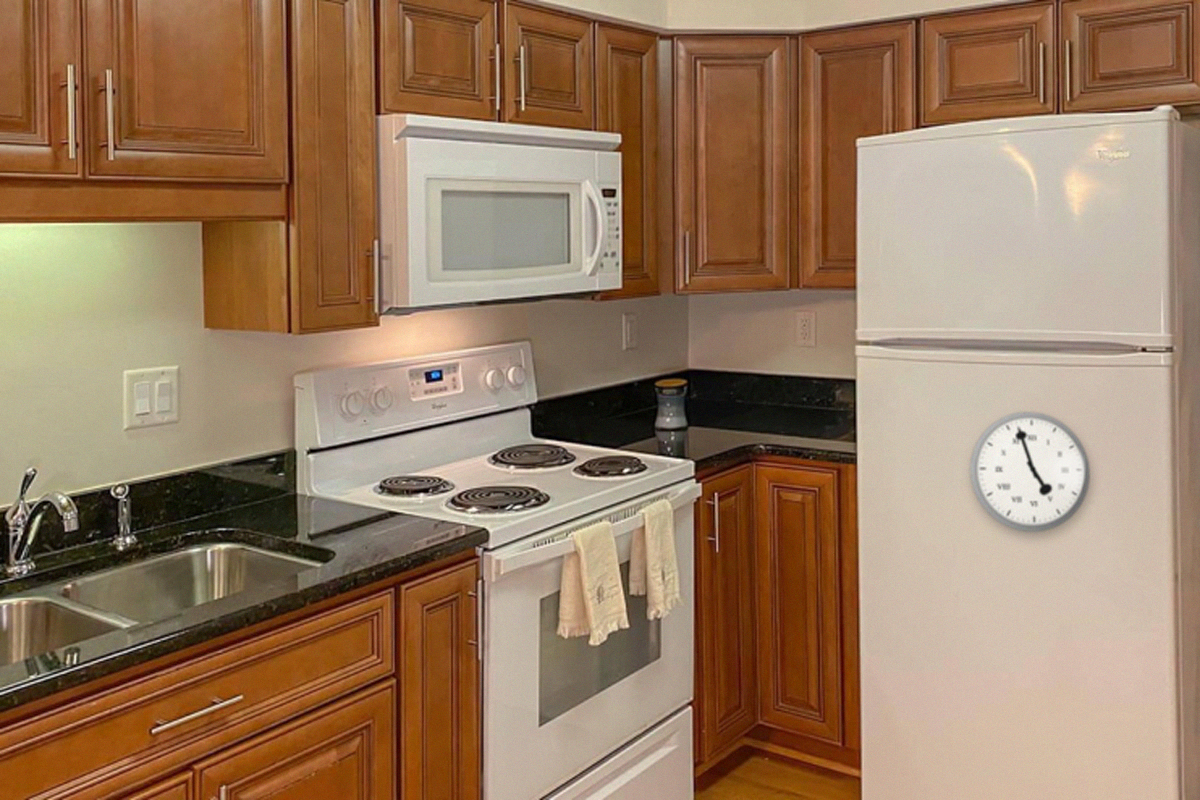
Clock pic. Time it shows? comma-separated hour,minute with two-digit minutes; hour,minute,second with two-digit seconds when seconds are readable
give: 4,57
